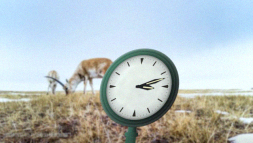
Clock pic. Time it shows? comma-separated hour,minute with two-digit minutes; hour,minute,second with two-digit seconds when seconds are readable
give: 3,12
